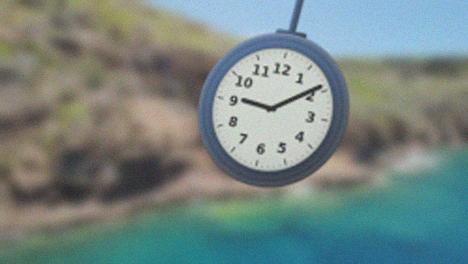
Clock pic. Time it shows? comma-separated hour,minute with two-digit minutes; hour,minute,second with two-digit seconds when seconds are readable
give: 9,09
